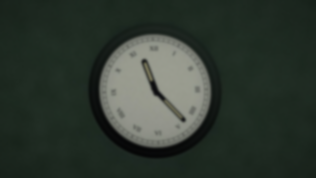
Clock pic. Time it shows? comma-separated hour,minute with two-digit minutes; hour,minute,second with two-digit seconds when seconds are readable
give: 11,23
